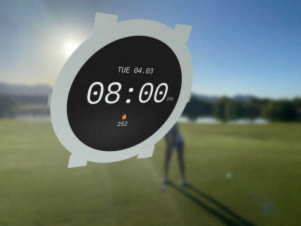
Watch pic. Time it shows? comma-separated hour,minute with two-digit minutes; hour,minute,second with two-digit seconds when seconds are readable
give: 8,00
